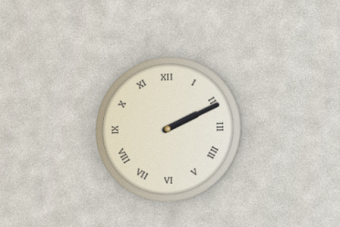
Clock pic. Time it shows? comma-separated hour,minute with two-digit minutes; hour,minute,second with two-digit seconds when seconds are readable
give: 2,11
